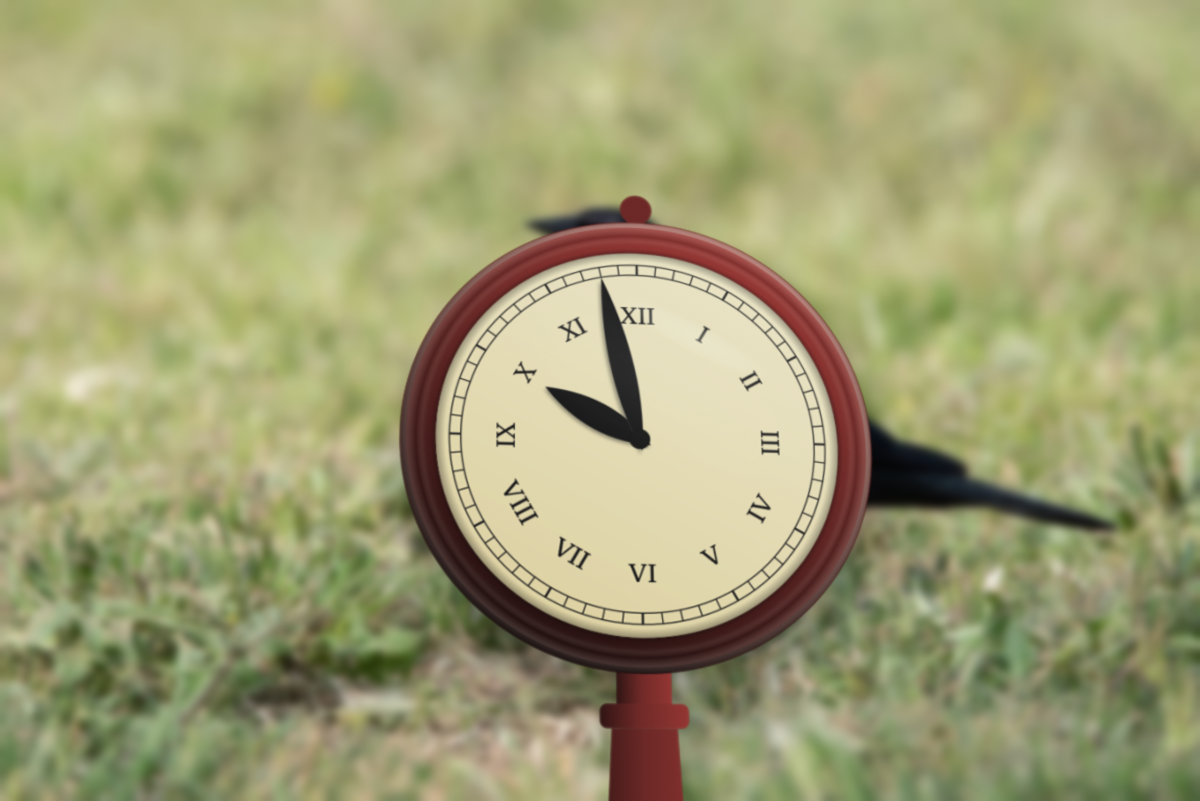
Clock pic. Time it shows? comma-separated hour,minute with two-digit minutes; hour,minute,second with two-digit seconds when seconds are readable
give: 9,58
